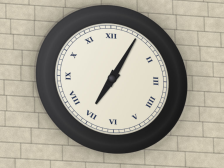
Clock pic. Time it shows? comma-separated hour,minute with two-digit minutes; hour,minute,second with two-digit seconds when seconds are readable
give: 7,05
